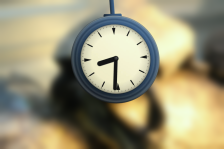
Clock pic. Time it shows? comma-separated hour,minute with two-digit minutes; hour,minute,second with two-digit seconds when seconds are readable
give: 8,31
